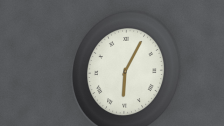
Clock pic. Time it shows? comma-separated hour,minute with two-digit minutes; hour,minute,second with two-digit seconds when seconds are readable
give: 6,05
